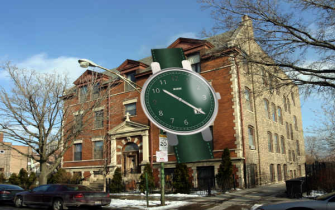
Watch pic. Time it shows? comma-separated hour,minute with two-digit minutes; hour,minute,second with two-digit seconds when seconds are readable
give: 10,22
